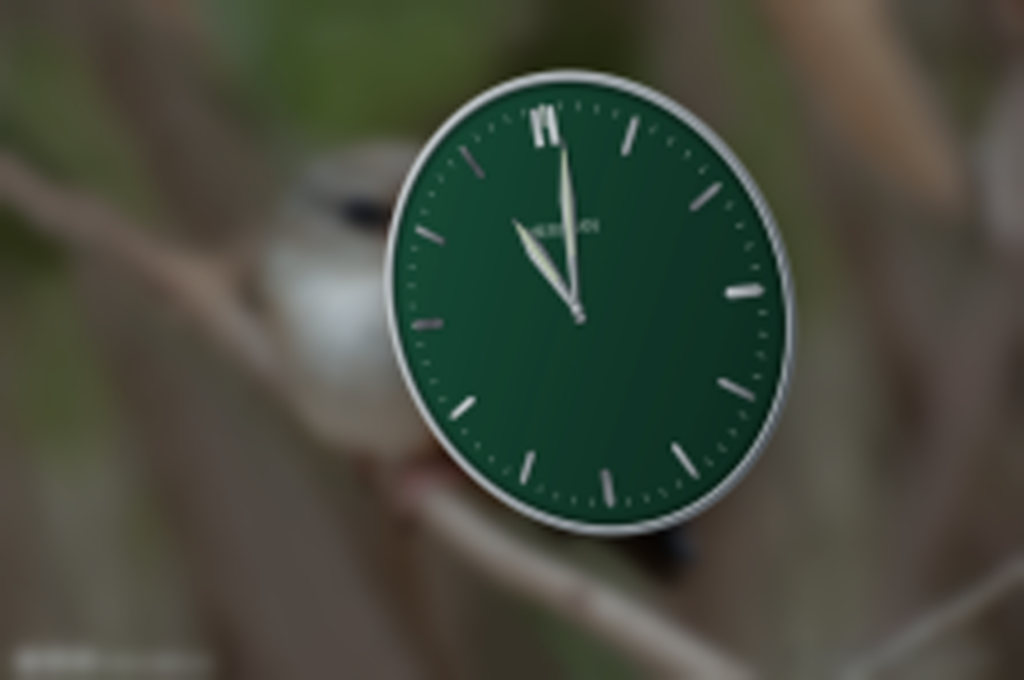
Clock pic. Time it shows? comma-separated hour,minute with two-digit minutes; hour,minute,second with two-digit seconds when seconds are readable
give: 11,01
